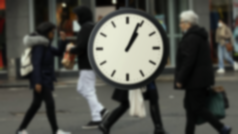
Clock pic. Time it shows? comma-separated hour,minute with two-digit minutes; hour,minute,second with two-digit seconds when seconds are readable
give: 1,04
